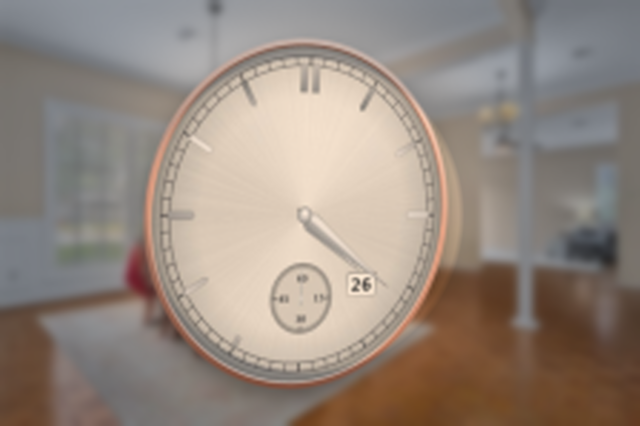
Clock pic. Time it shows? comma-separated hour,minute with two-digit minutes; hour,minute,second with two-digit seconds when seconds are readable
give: 4,21
